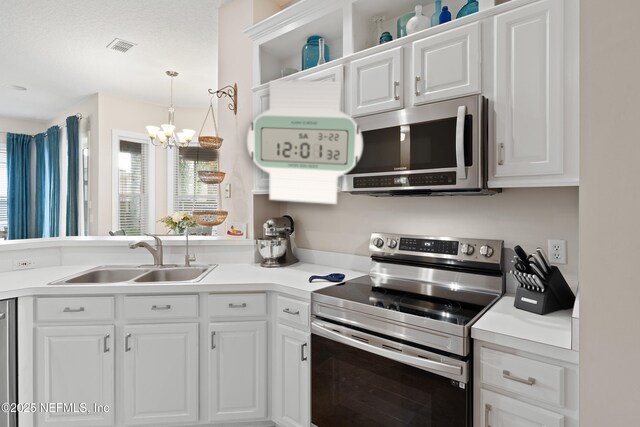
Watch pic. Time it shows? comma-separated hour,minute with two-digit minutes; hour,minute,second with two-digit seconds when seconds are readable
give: 12,01
